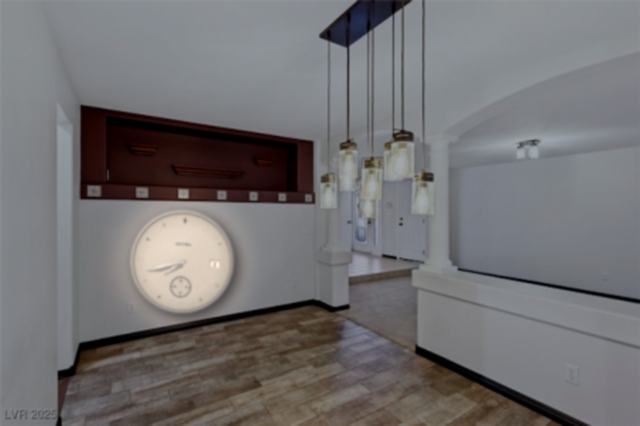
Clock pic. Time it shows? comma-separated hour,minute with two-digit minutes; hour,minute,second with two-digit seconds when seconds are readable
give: 7,42
